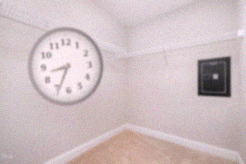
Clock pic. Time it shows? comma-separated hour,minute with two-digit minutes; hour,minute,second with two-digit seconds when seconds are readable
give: 8,34
